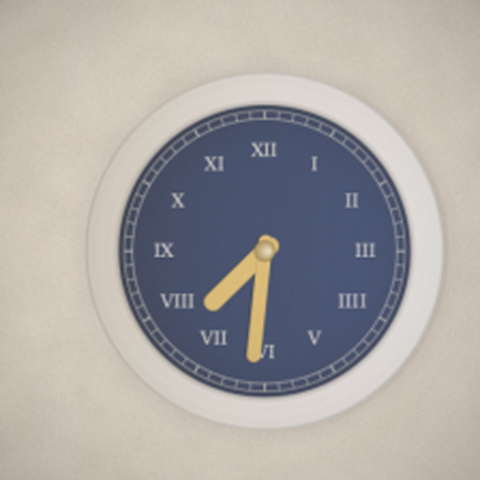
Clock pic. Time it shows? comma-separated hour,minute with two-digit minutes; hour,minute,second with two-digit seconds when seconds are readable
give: 7,31
